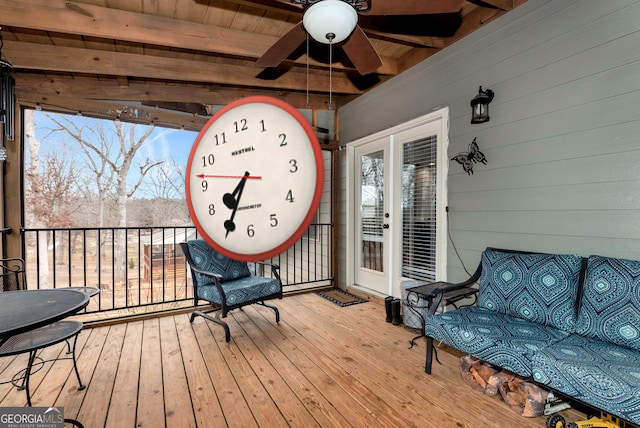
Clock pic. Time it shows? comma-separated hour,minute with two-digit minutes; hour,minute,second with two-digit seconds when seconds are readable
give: 7,34,47
